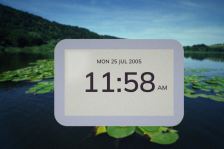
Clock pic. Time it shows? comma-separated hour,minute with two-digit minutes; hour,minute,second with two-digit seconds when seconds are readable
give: 11,58
